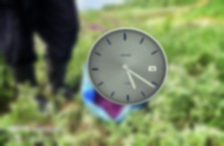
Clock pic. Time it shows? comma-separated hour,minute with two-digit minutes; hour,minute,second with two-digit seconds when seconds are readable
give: 5,21
